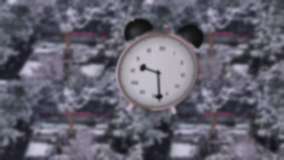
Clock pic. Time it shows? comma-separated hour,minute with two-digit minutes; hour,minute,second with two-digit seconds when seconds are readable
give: 9,28
